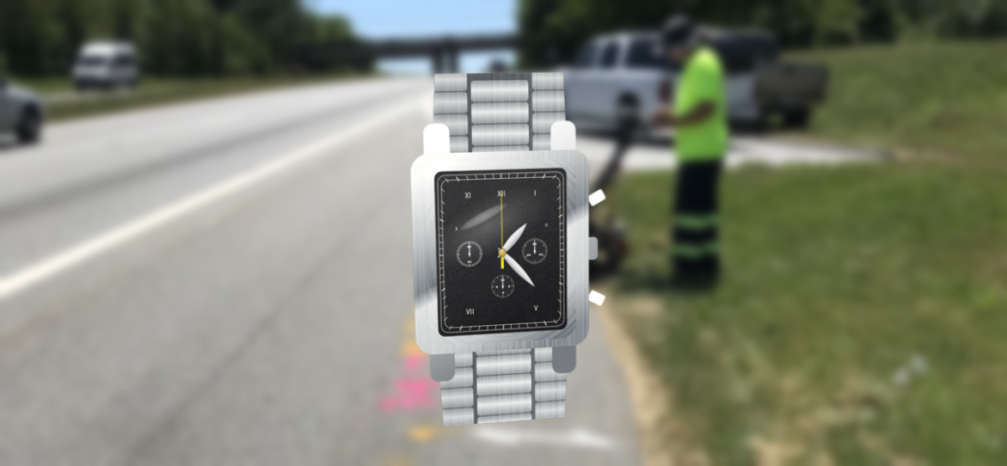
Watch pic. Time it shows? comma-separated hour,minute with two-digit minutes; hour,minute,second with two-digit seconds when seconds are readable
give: 1,23
